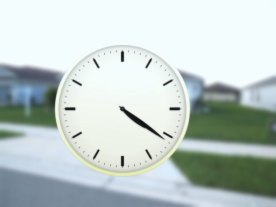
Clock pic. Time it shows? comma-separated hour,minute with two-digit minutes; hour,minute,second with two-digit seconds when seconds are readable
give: 4,21
